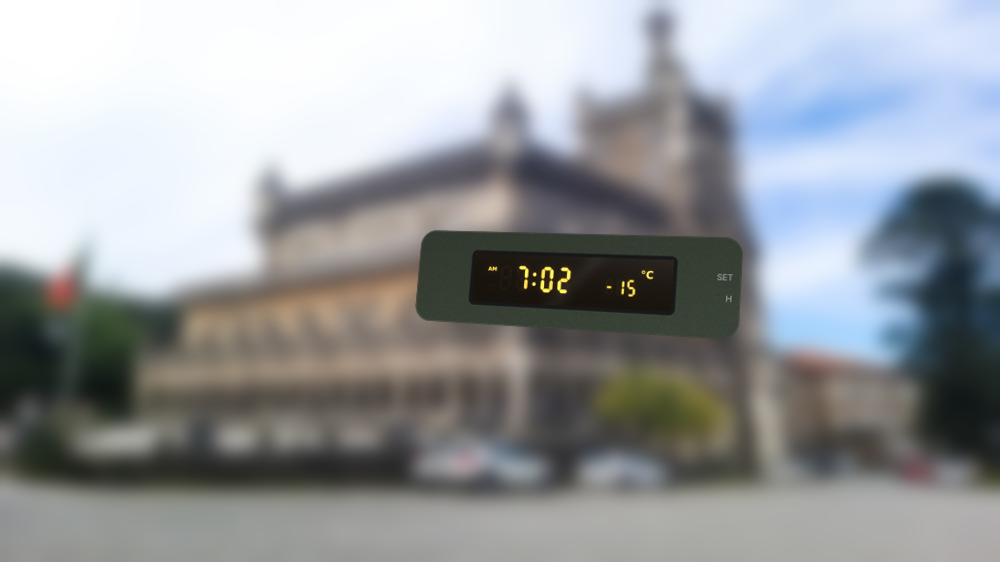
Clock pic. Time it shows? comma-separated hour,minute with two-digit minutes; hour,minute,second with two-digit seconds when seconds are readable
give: 7,02
